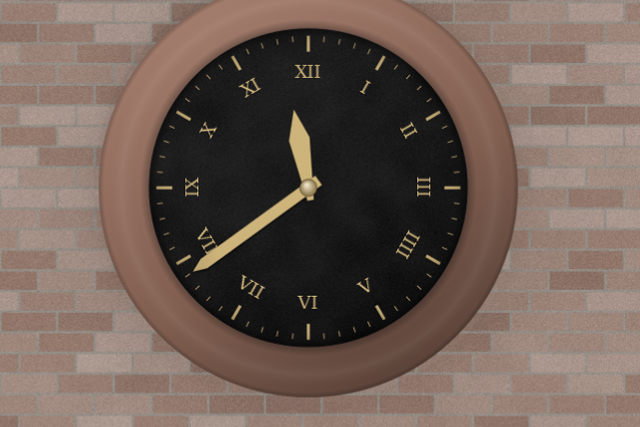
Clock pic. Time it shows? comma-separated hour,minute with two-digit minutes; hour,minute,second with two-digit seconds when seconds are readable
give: 11,39
